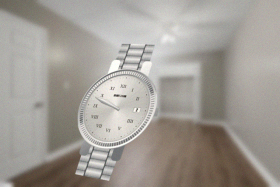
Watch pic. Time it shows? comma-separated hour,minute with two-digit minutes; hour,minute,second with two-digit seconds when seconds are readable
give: 9,48
